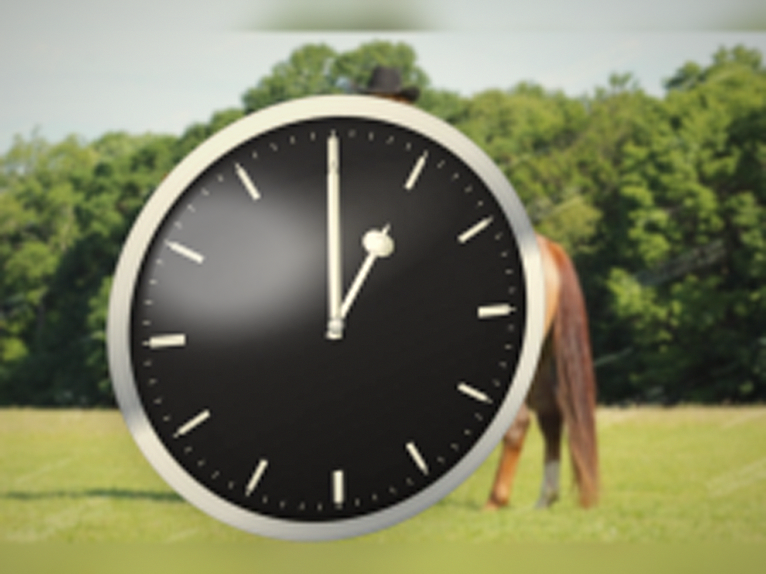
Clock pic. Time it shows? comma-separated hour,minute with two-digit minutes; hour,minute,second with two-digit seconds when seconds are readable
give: 1,00
